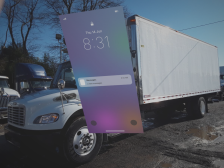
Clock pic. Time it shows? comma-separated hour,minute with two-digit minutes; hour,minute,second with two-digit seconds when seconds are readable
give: 8,31
